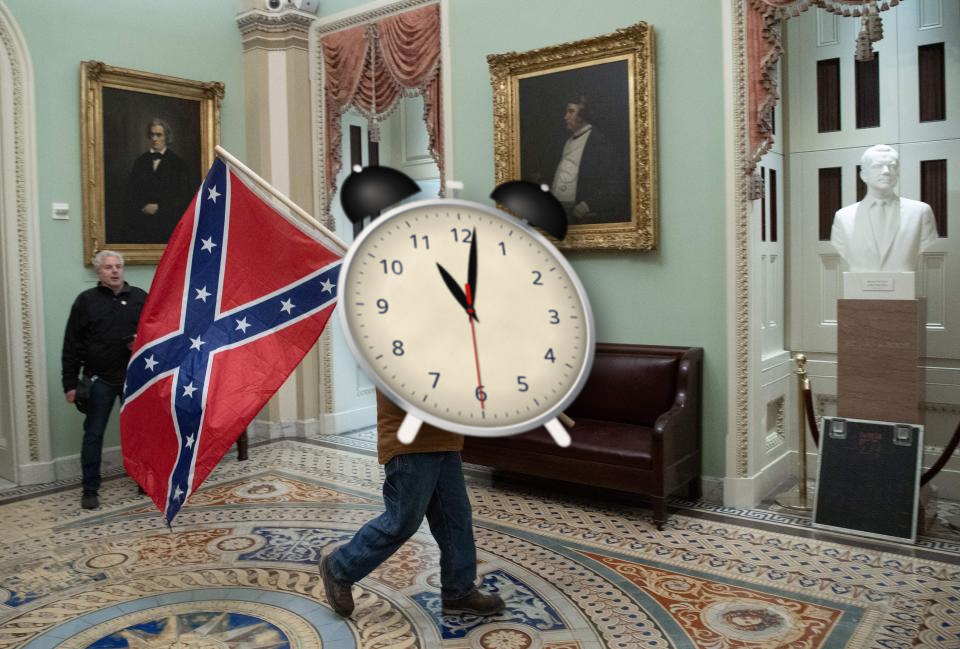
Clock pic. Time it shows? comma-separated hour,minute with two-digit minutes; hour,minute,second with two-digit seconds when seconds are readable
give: 11,01,30
